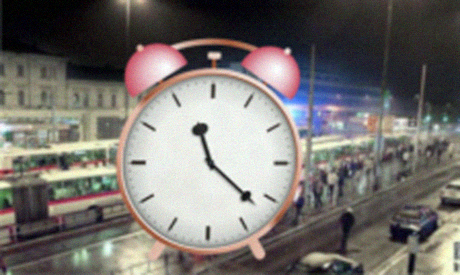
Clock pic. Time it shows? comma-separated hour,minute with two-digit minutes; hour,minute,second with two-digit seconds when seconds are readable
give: 11,22
